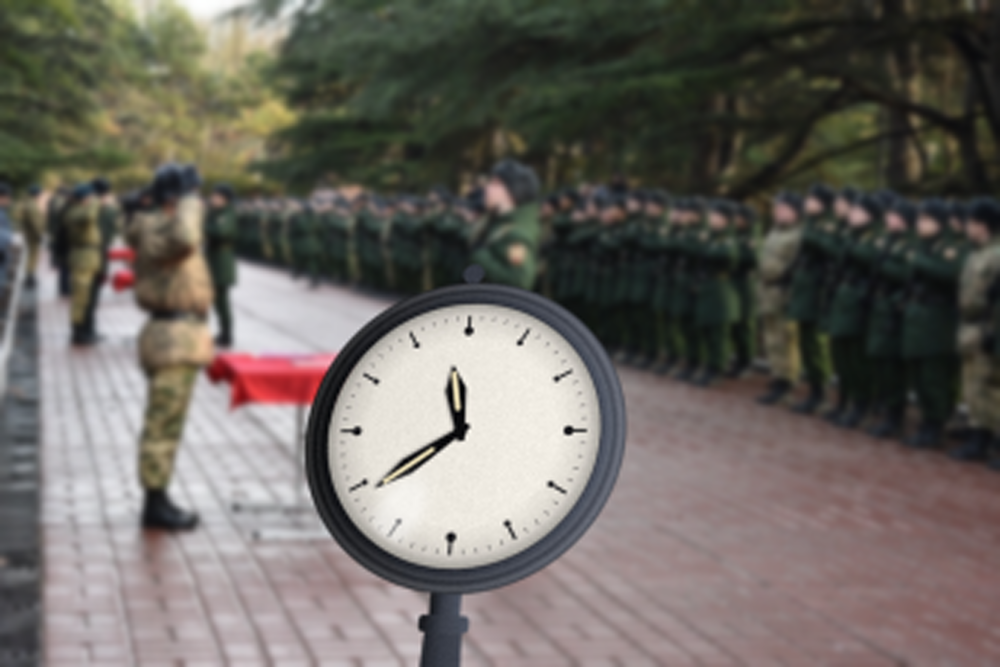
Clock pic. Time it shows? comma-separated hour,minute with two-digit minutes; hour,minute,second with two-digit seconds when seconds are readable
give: 11,39
